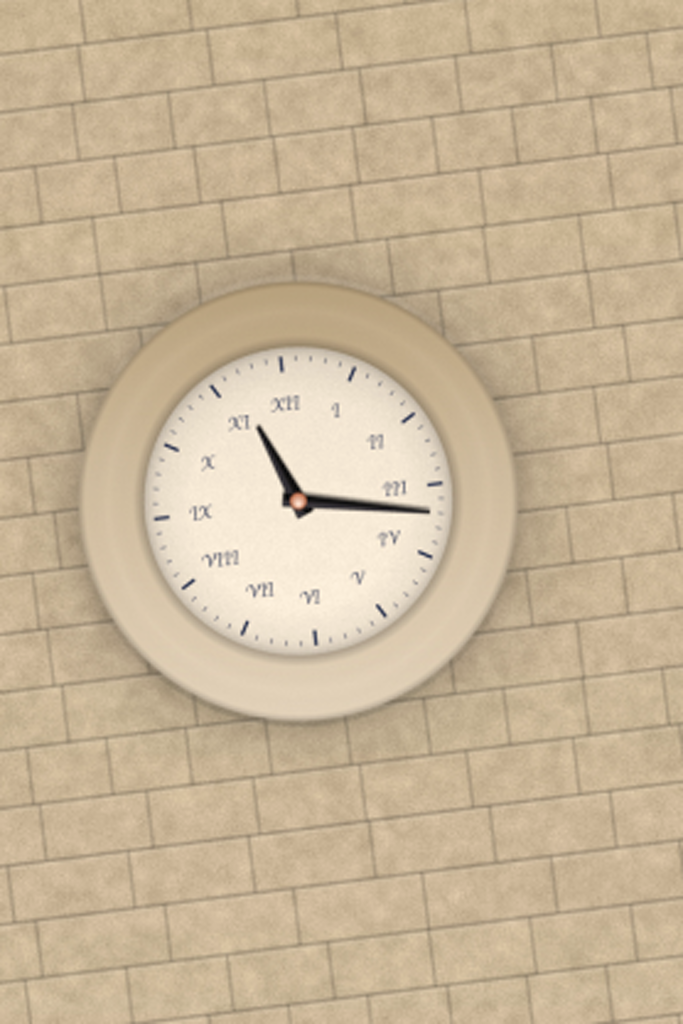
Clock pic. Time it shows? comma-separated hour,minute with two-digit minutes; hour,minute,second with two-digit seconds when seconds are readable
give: 11,17
